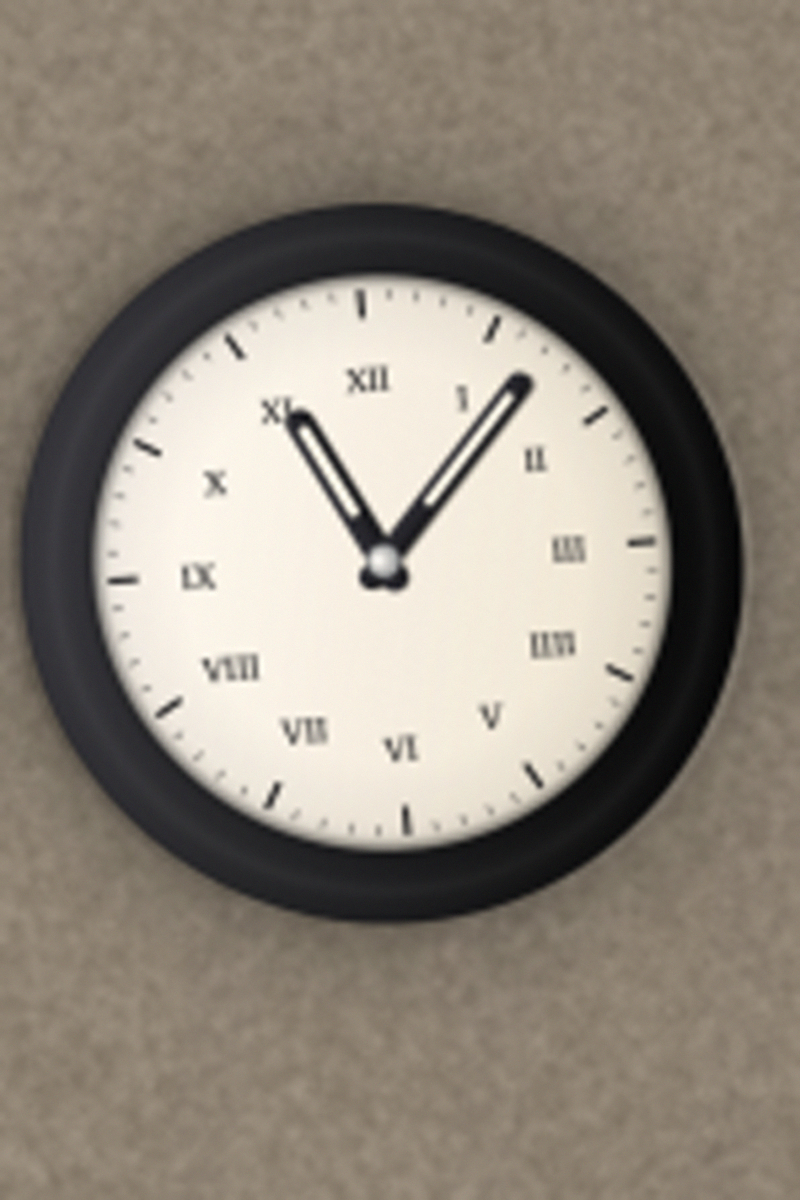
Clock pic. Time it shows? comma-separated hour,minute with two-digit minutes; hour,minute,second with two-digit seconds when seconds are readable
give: 11,07
